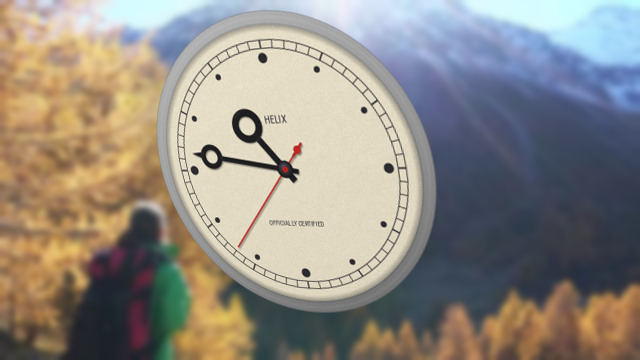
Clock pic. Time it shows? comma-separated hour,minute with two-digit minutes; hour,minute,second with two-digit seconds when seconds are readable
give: 10,46,37
